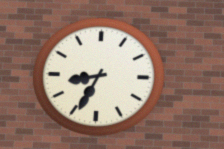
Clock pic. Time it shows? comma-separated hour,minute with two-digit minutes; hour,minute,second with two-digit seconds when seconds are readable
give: 8,34
